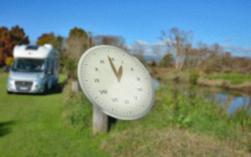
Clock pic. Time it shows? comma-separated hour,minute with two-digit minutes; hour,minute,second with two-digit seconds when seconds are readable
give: 12,59
